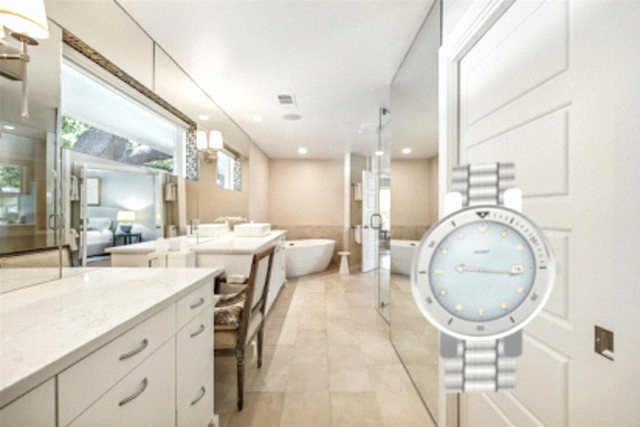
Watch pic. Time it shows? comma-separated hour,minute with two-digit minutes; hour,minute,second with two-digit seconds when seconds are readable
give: 9,16
